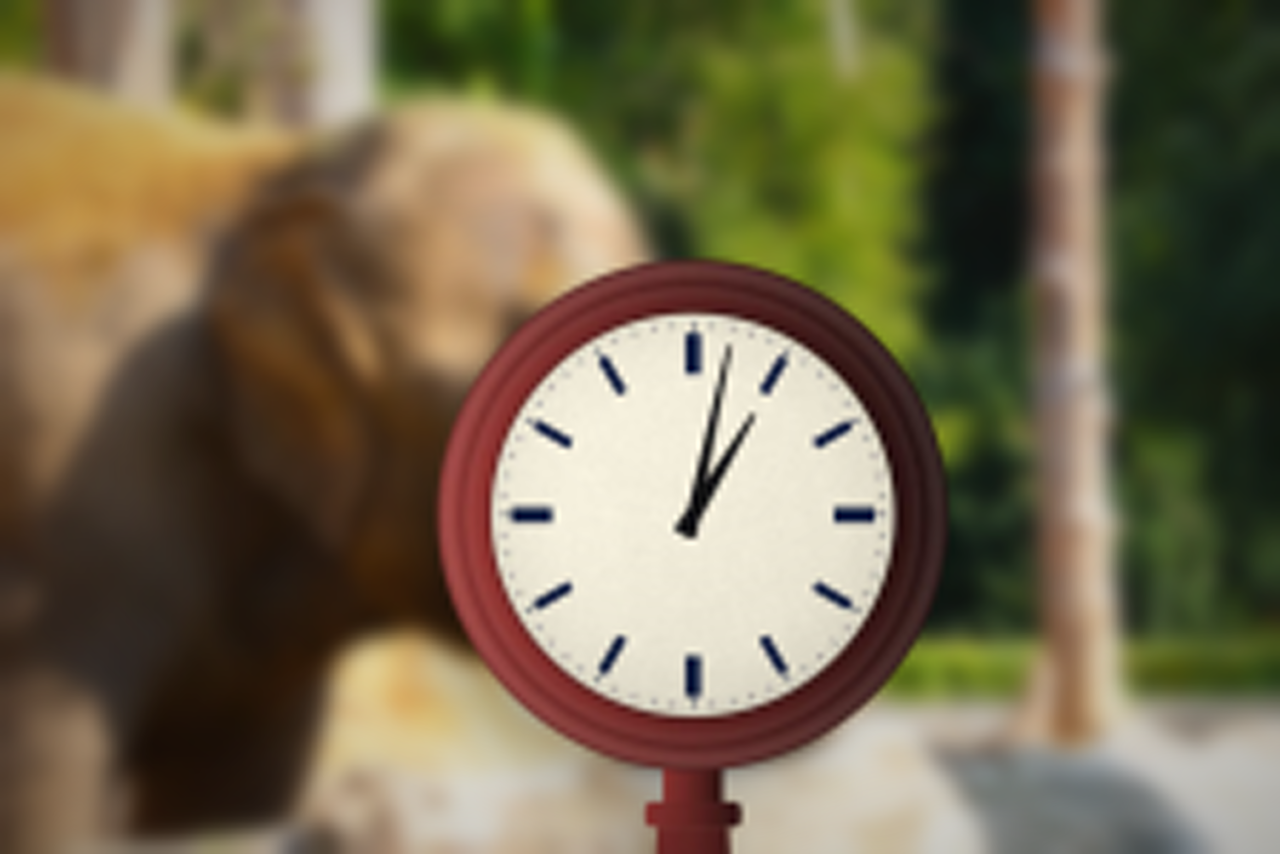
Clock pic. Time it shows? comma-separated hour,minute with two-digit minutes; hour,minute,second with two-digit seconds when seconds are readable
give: 1,02
